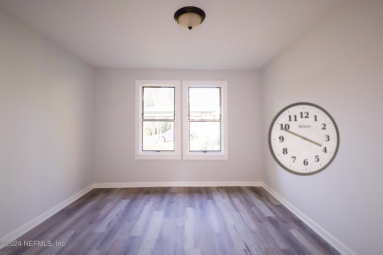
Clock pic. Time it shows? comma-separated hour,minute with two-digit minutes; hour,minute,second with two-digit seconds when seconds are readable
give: 3,49
